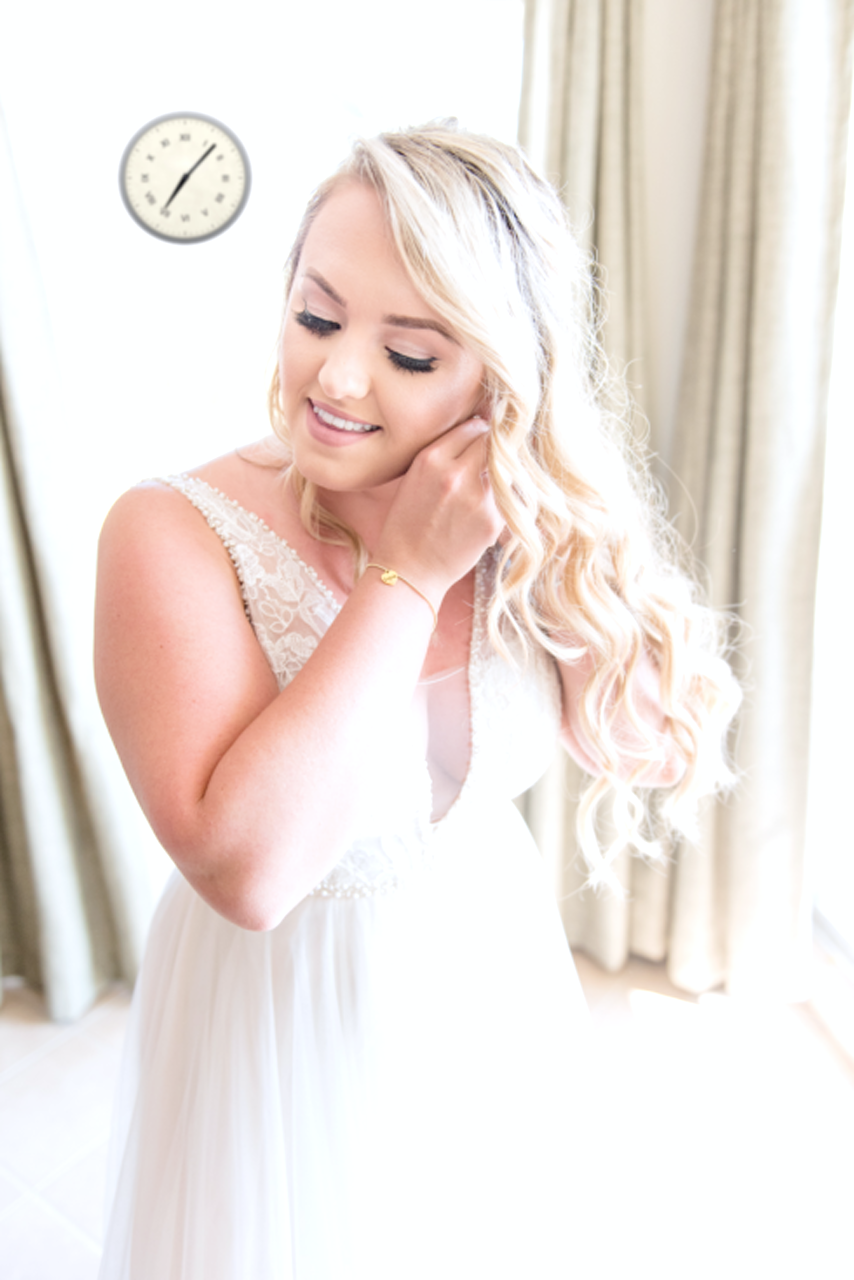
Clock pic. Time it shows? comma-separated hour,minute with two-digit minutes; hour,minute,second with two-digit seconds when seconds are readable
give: 7,07
